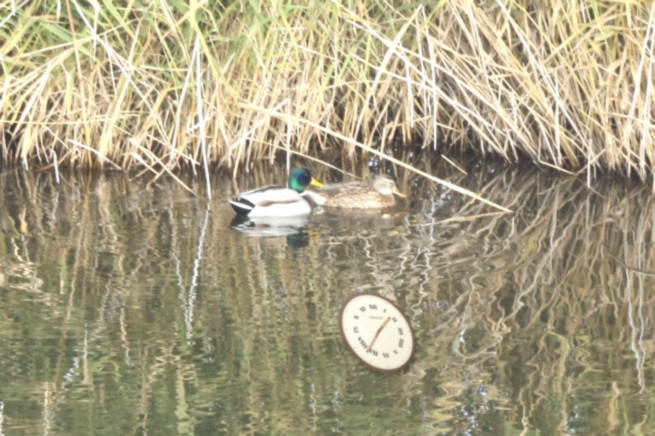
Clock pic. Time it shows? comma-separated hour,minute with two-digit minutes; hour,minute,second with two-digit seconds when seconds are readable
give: 1,37
